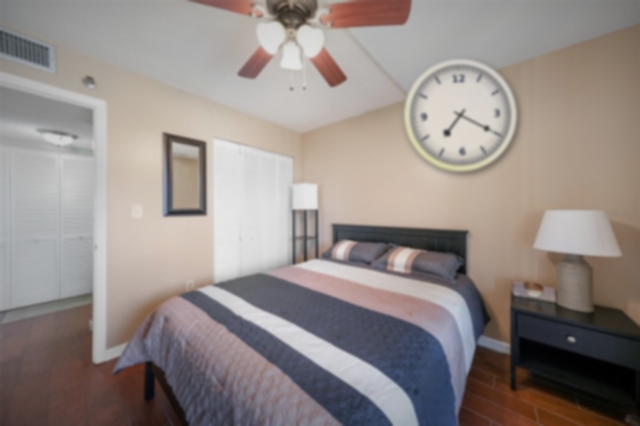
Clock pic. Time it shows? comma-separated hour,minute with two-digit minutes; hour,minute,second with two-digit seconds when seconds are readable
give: 7,20
